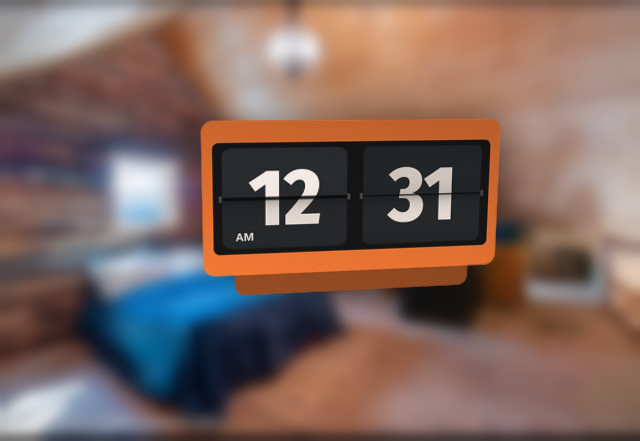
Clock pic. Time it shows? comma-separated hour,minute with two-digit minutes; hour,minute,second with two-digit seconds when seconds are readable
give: 12,31
